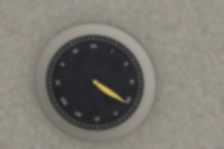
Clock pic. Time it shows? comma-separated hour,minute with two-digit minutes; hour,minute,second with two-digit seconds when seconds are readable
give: 4,21
